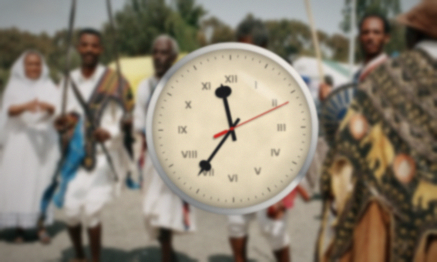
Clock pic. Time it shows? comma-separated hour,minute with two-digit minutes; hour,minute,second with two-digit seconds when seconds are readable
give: 11,36,11
